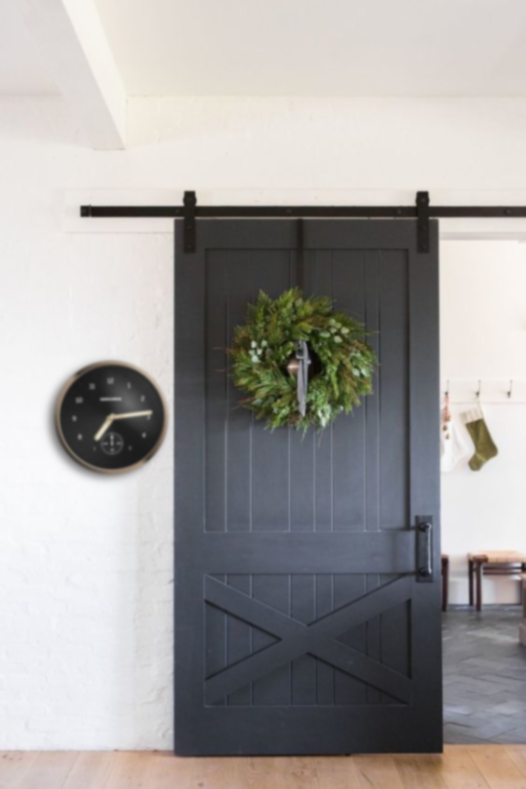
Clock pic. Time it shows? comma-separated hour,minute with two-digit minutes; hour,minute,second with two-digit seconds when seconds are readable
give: 7,14
